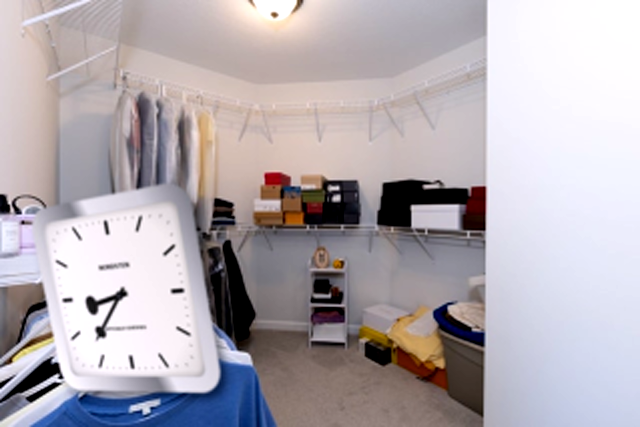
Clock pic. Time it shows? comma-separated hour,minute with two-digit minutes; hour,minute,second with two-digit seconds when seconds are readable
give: 8,37
